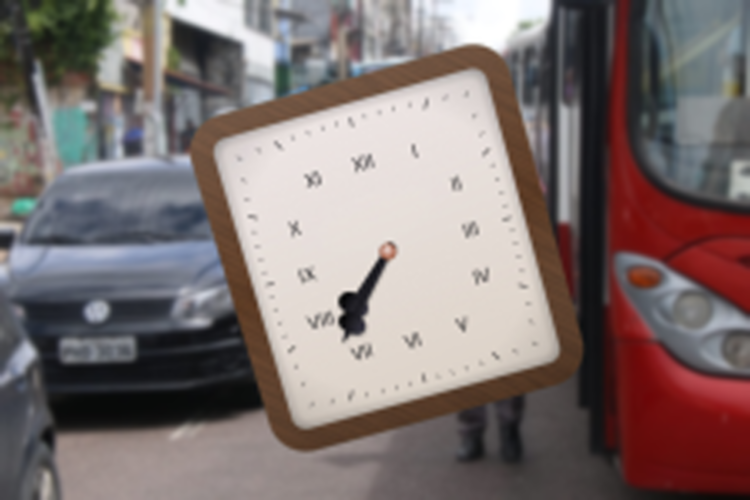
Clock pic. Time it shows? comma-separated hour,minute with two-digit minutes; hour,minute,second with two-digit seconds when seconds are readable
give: 7,37
